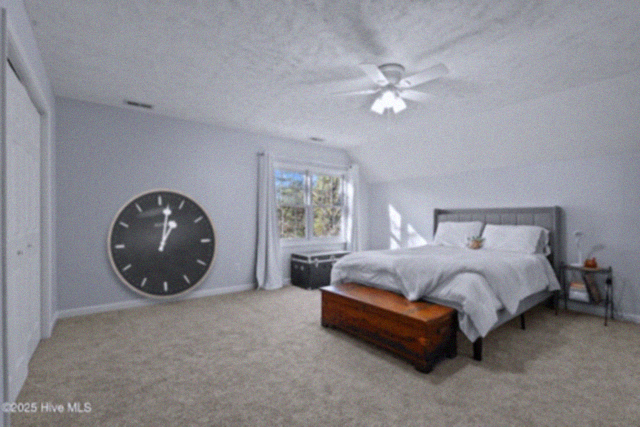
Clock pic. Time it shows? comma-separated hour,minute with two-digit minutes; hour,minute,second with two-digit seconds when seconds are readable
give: 1,02
